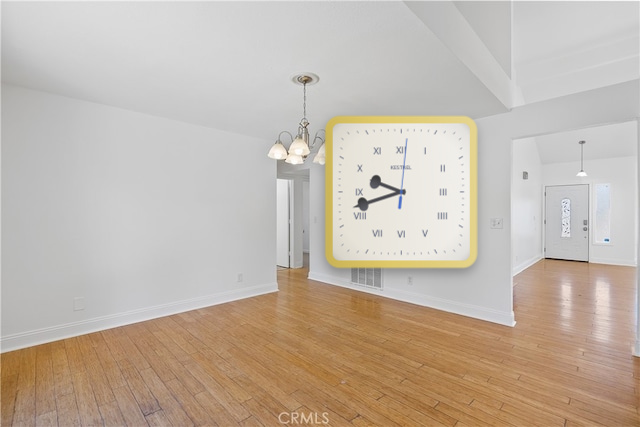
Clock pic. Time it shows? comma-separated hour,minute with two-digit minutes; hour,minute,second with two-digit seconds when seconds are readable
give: 9,42,01
